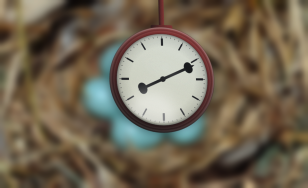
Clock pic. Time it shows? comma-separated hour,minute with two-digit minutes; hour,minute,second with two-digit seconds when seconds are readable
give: 8,11
